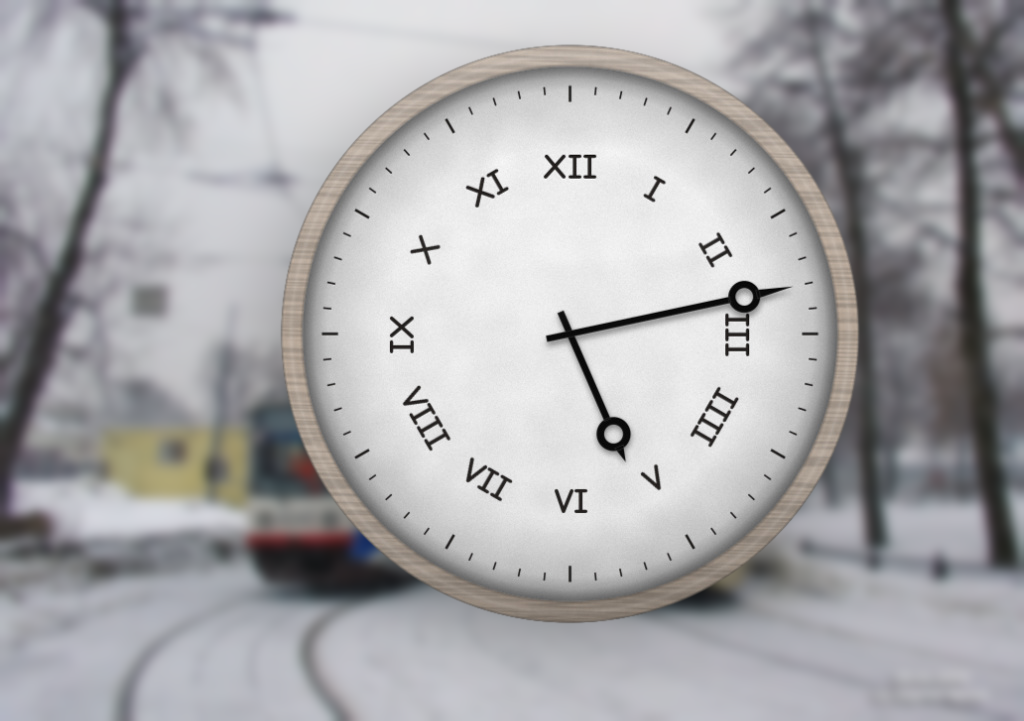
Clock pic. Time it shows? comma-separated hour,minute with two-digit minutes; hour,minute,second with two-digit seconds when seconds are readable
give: 5,13
